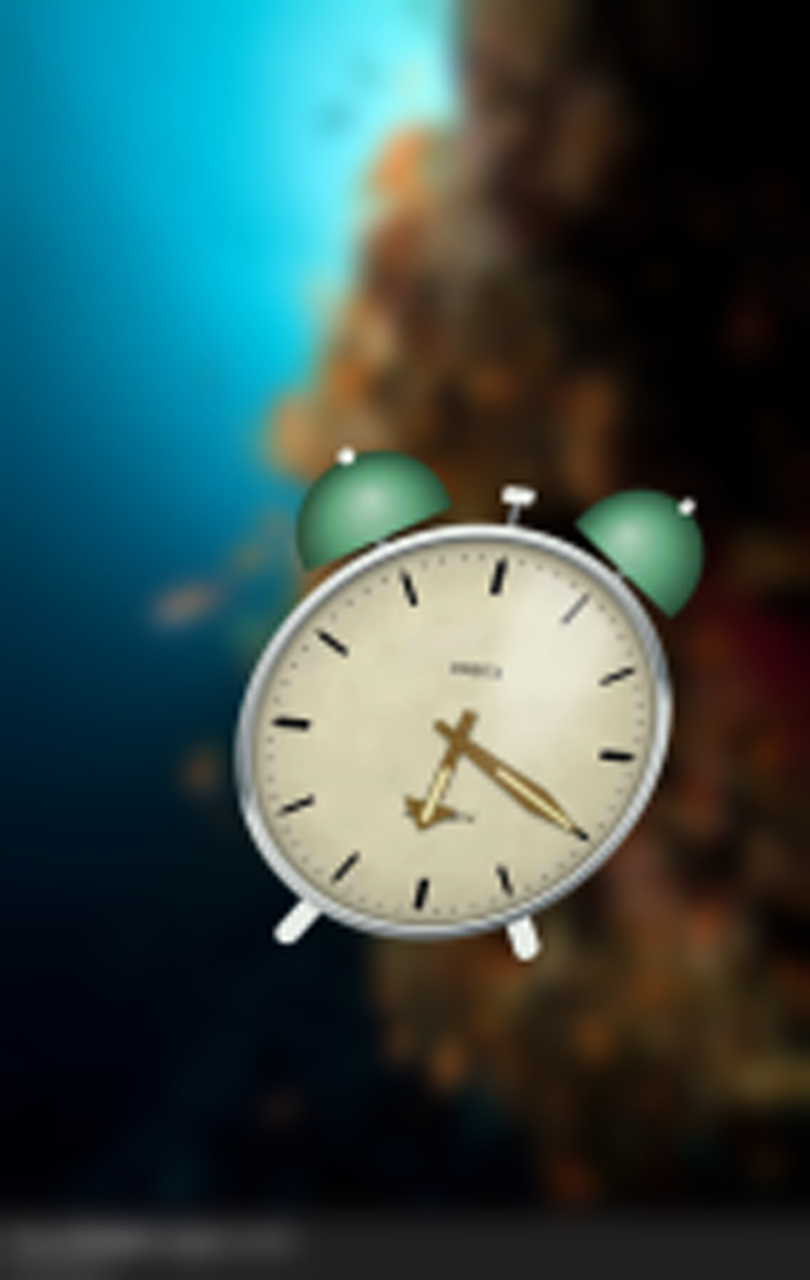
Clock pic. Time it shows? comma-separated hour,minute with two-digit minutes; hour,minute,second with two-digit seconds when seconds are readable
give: 6,20
